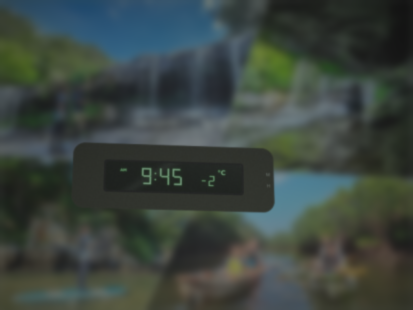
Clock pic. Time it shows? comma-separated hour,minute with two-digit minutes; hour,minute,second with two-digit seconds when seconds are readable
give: 9,45
